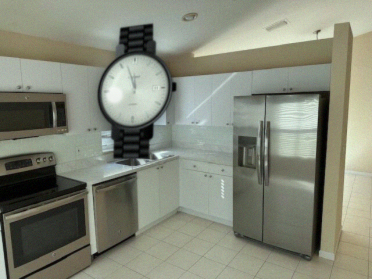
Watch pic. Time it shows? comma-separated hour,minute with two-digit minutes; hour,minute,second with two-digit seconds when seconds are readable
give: 11,57
